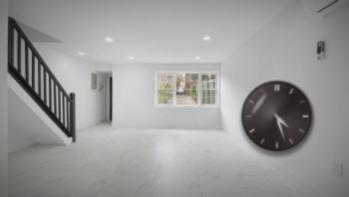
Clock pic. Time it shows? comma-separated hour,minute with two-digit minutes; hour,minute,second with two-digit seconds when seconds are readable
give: 4,27
